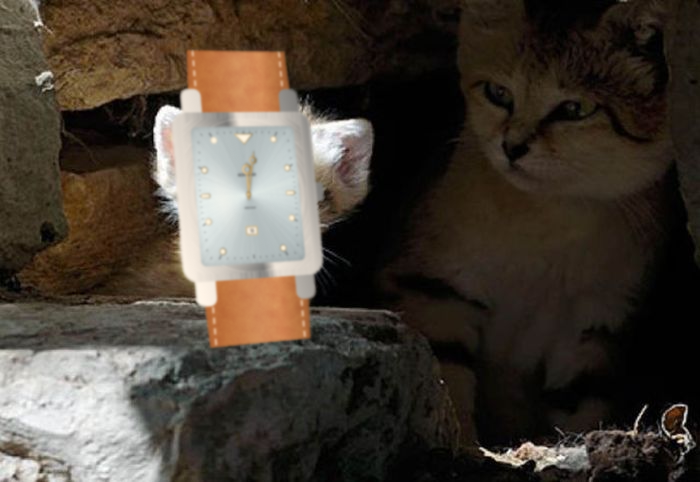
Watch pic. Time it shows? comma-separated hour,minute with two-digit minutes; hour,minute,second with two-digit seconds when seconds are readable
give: 12,02
